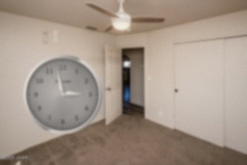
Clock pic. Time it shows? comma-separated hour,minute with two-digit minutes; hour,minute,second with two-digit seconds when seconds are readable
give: 2,58
